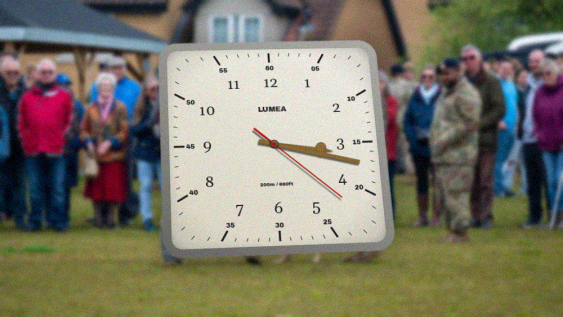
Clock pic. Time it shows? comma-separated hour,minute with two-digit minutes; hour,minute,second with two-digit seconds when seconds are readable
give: 3,17,22
